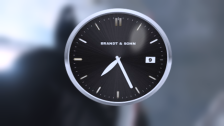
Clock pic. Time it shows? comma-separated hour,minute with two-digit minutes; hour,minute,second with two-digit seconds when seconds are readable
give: 7,26
